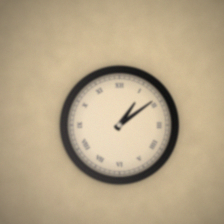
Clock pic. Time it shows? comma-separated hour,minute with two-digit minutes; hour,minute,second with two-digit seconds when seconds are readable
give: 1,09
